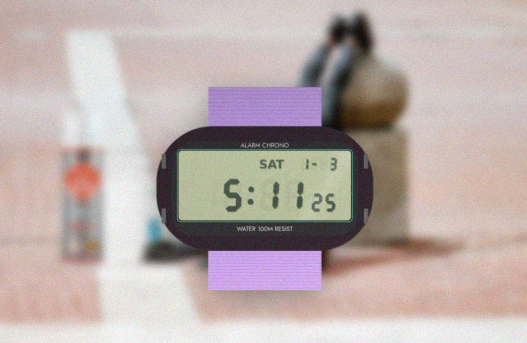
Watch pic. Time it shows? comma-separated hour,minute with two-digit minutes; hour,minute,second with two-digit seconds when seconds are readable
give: 5,11,25
